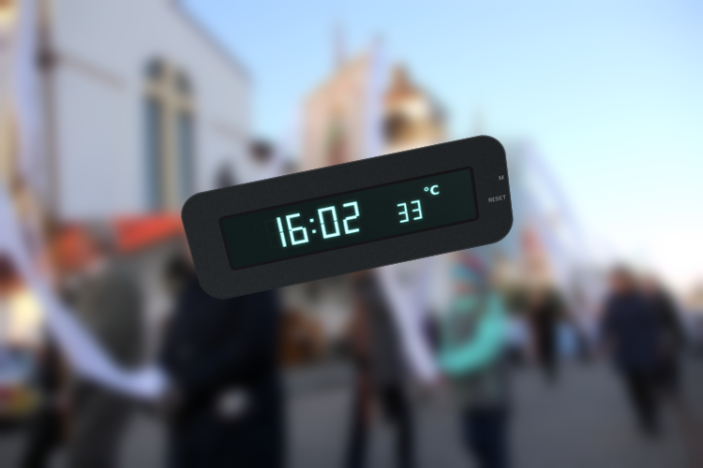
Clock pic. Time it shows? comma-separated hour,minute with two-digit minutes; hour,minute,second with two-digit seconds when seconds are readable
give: 16,02
